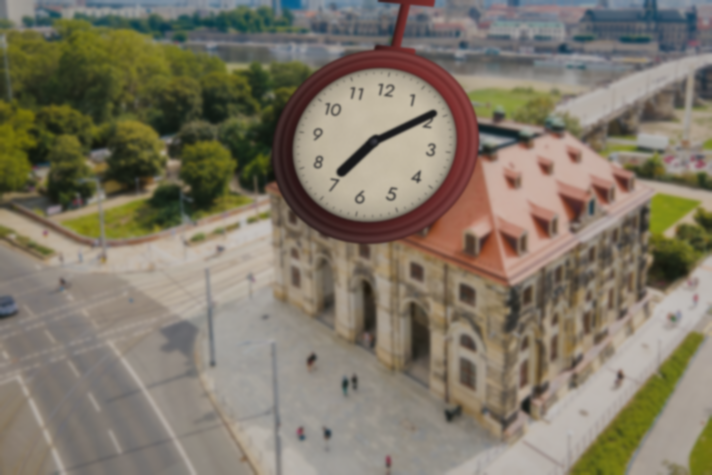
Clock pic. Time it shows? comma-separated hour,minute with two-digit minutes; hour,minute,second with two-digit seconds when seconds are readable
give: 7,09
